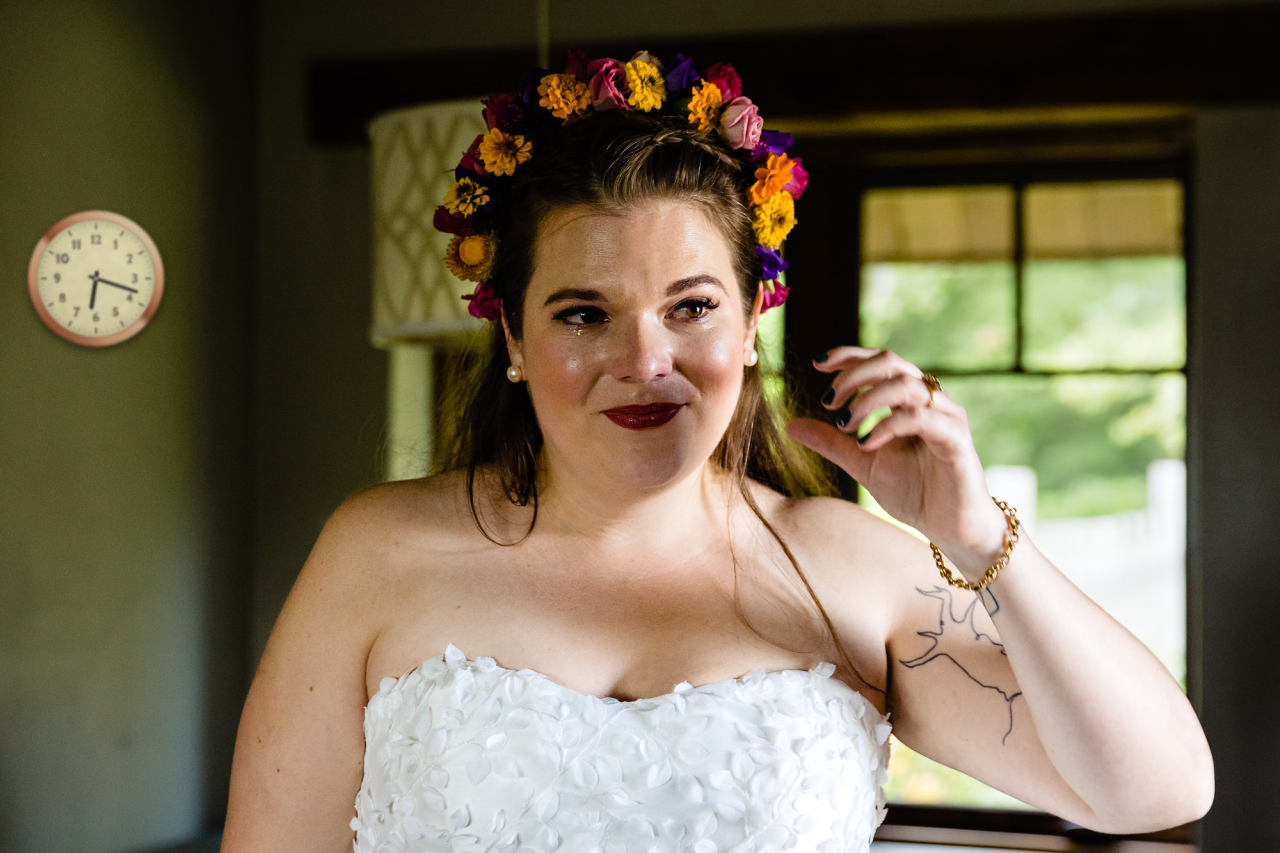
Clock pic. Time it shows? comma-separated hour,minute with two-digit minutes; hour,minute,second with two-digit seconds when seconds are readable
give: 6,18
